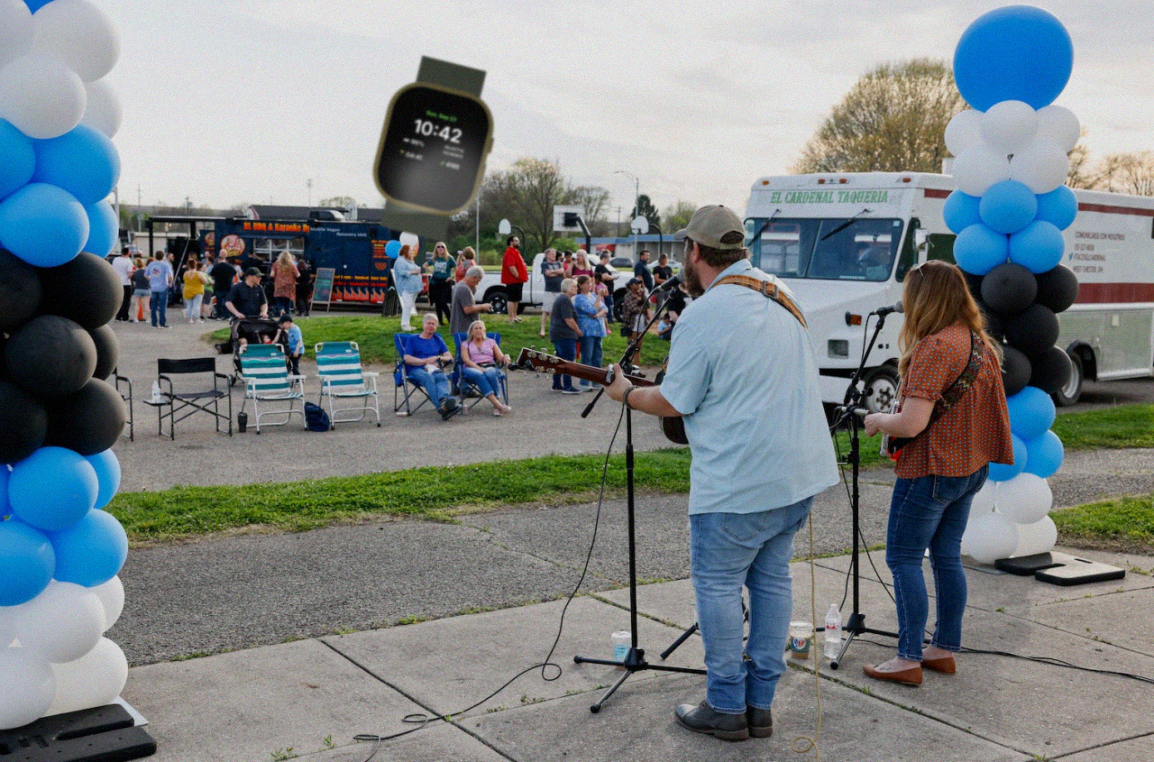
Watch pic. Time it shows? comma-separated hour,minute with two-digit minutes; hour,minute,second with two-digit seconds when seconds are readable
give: 10,42
